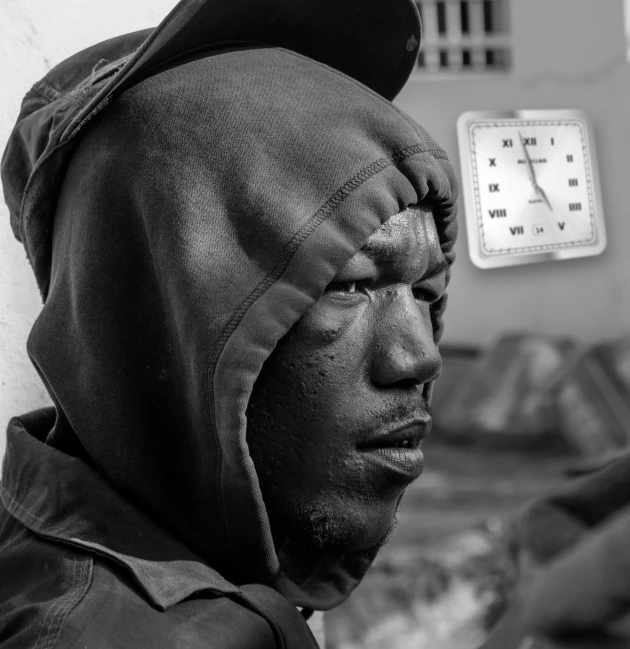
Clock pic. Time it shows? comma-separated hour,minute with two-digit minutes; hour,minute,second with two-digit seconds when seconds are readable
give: 4,58
